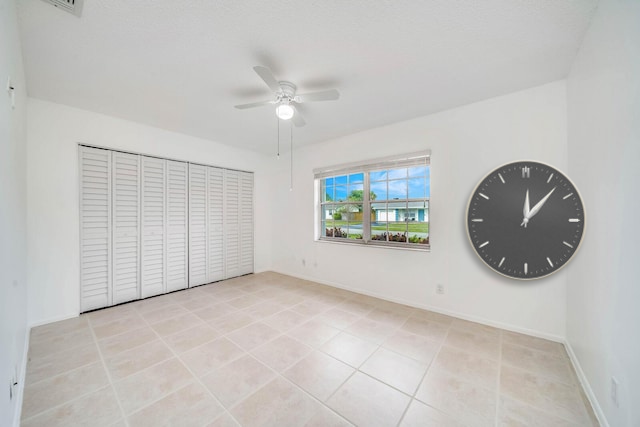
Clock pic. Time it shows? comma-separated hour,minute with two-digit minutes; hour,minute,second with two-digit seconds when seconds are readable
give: 12,07
